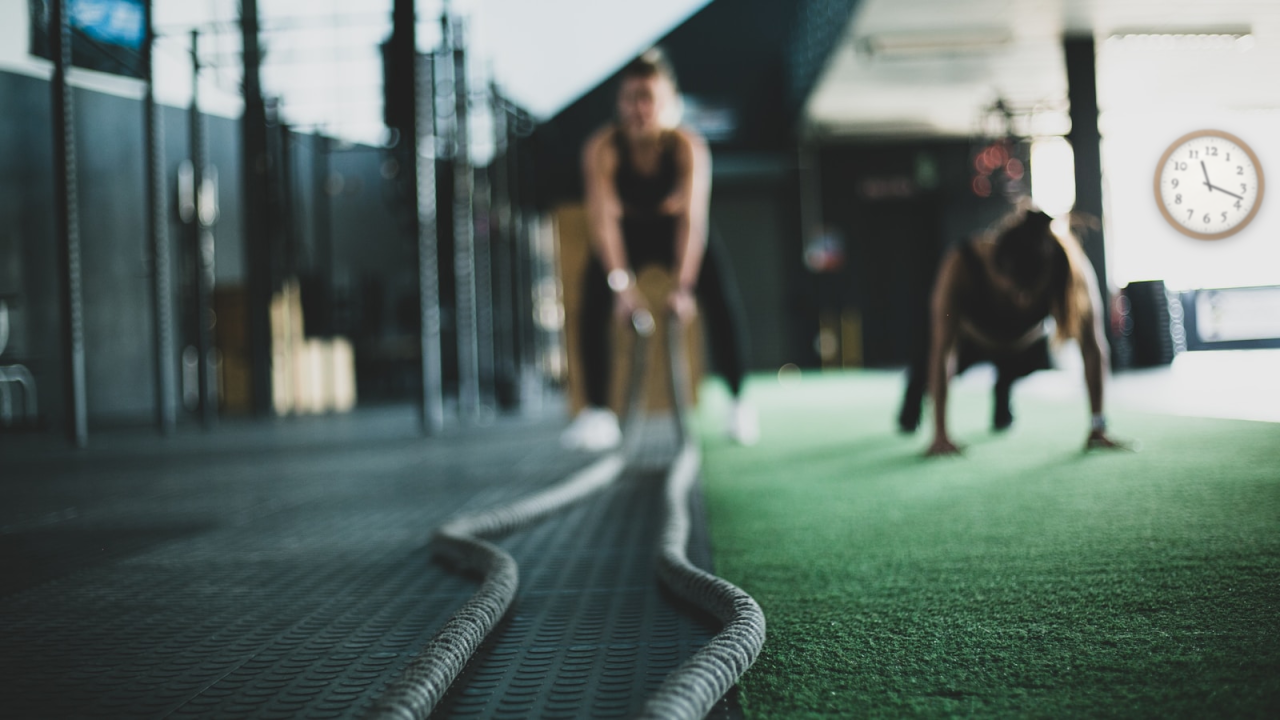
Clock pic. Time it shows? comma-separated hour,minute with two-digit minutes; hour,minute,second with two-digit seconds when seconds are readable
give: 11,18
